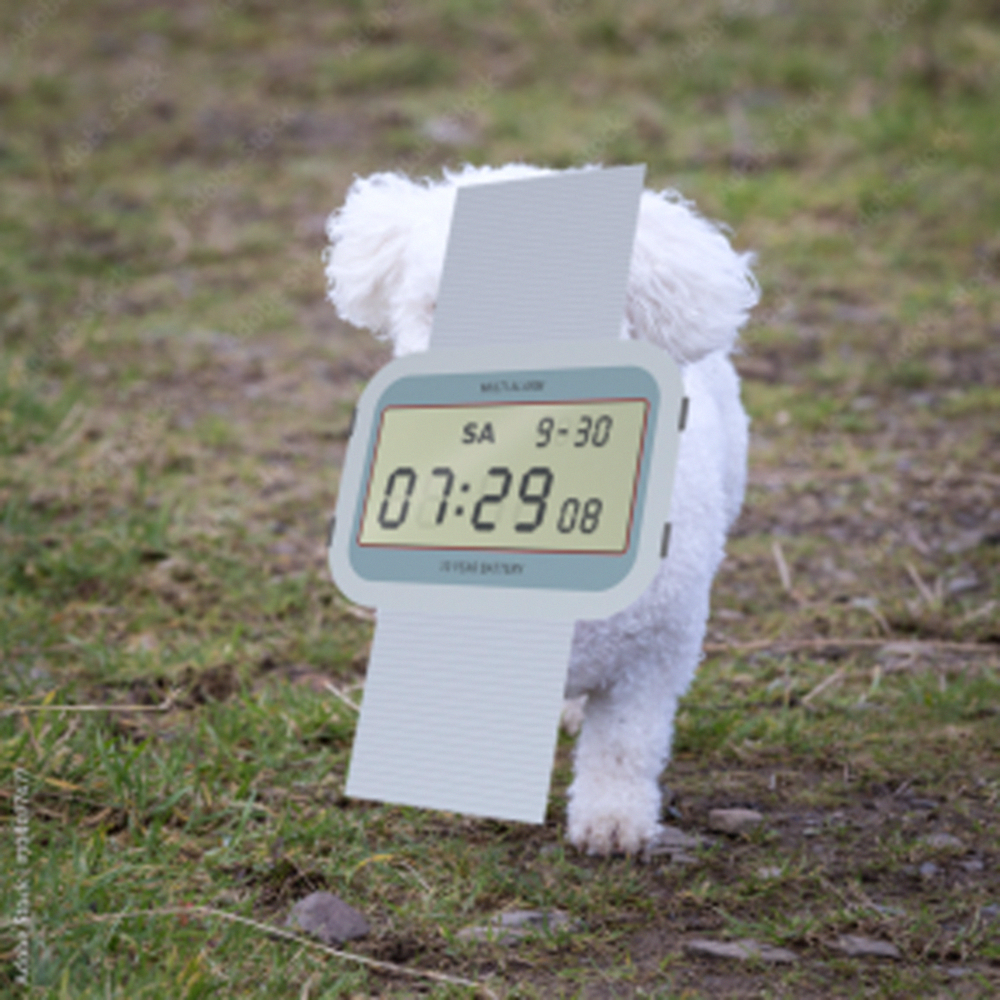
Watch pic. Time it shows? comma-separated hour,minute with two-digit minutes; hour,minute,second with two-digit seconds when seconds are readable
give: 7,29,08
